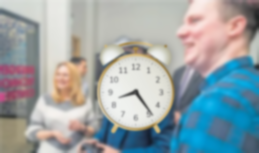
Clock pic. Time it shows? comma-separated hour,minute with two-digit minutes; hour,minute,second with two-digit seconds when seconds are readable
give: 8,24
